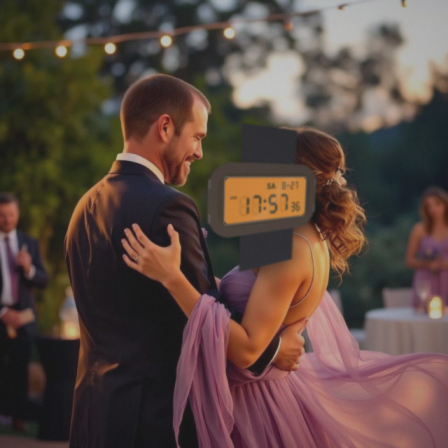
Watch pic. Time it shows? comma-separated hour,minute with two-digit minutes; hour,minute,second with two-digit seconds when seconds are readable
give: 17,57
